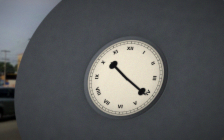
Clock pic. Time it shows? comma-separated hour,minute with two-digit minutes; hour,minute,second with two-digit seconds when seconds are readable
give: 10,21
